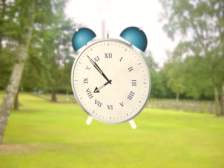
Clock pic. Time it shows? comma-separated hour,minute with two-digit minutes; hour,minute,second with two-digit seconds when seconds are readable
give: 7,53
